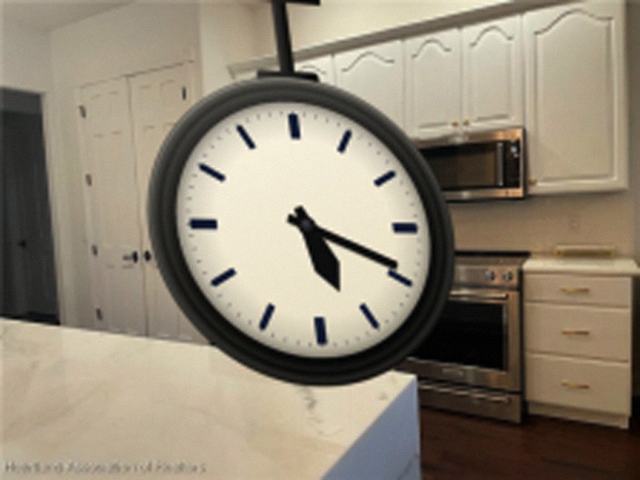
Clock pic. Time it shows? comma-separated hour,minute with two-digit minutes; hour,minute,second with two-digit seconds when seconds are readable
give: 5,19
